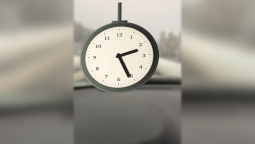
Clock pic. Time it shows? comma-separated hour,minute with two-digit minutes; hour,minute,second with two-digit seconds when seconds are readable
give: 2,26
